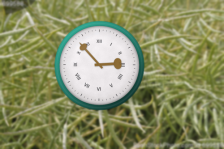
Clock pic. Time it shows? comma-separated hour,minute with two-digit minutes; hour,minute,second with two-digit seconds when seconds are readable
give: 2,53
